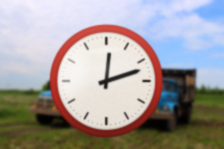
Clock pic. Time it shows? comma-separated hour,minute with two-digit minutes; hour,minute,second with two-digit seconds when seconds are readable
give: 12,12
